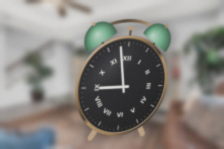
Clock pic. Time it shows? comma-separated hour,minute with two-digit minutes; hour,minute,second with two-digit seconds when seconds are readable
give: 8,58
